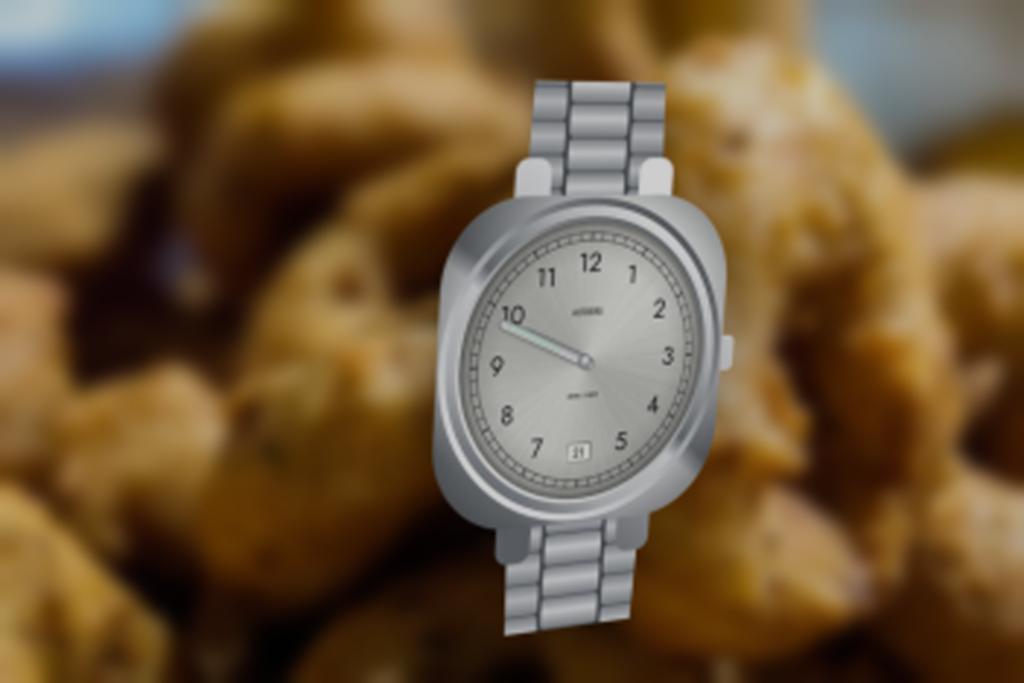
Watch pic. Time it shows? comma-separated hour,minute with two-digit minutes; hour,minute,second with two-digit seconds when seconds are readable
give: 9,49
